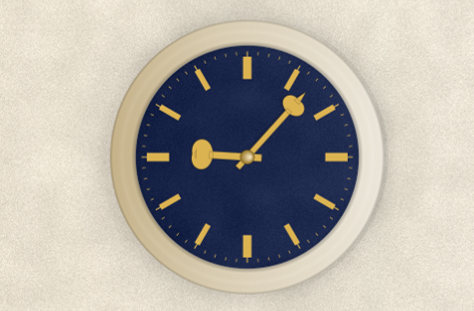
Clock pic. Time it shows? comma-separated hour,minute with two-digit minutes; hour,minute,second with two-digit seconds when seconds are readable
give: 9,07
